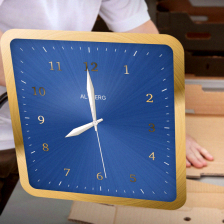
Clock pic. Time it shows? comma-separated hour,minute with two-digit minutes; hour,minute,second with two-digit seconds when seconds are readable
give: 7,59,29
